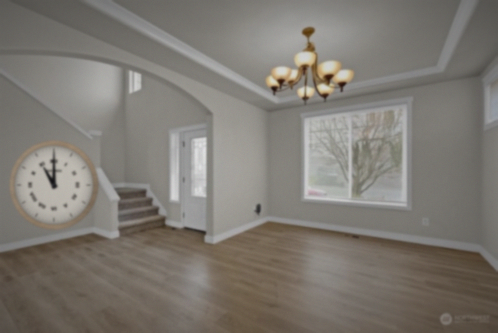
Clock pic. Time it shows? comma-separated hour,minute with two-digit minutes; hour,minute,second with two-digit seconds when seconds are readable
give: 11,00
